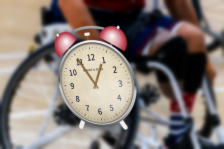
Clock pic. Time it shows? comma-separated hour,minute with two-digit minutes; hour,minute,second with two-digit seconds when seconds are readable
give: 12,55
